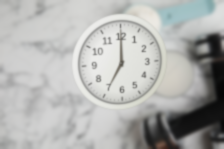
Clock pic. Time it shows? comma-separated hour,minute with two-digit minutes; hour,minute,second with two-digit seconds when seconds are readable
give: 7,00
